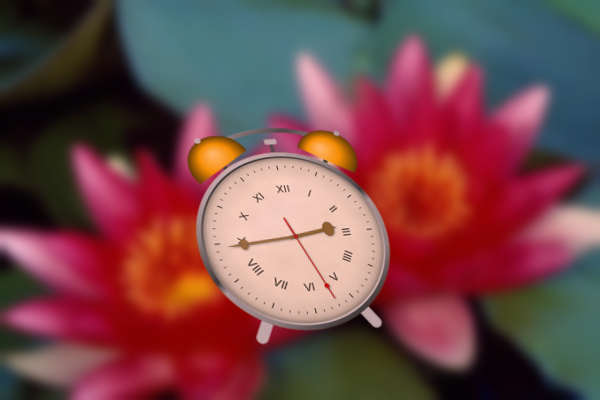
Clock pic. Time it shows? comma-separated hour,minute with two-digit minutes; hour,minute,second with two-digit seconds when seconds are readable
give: 2,44,27
